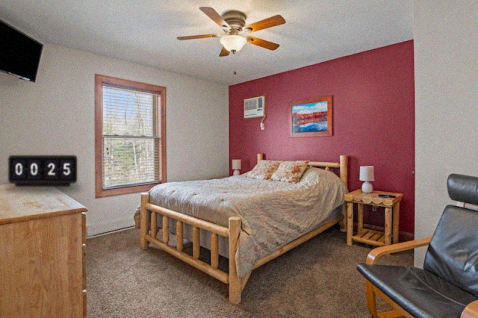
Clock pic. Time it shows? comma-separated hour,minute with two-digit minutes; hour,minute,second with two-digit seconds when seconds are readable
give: 0,25
